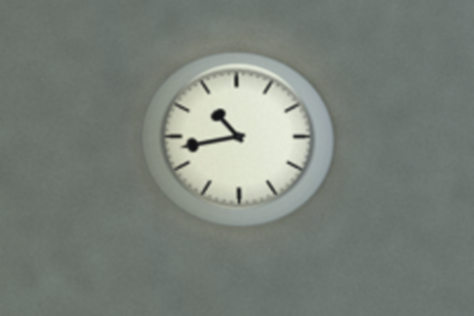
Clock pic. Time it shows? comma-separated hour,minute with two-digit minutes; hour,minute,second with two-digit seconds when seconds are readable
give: 10,43
